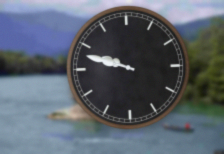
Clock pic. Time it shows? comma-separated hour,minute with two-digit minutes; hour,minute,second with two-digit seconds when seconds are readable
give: 9,48
